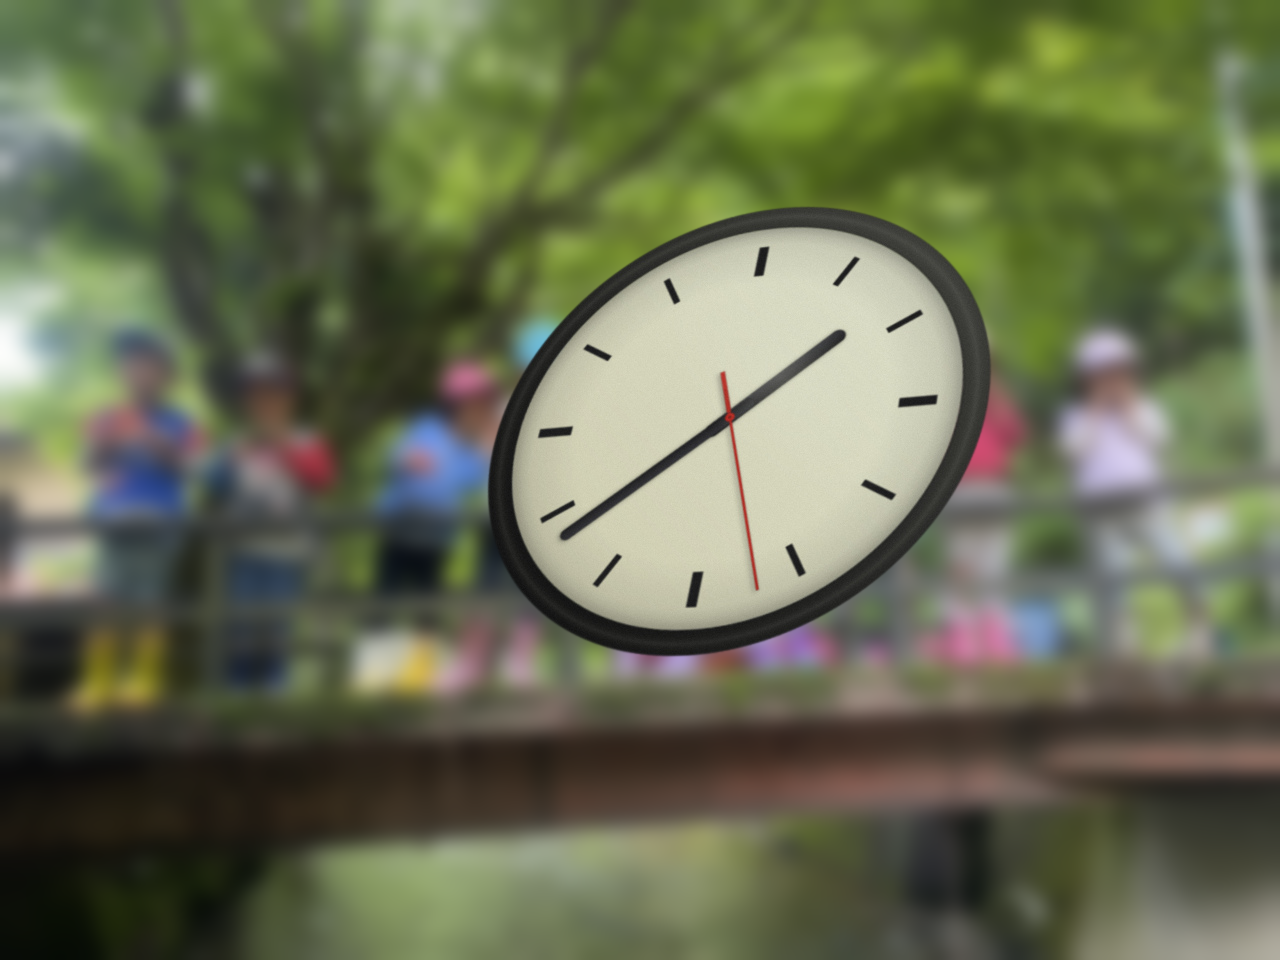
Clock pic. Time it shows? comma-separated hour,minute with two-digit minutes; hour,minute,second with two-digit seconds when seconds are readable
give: 1,38,27
